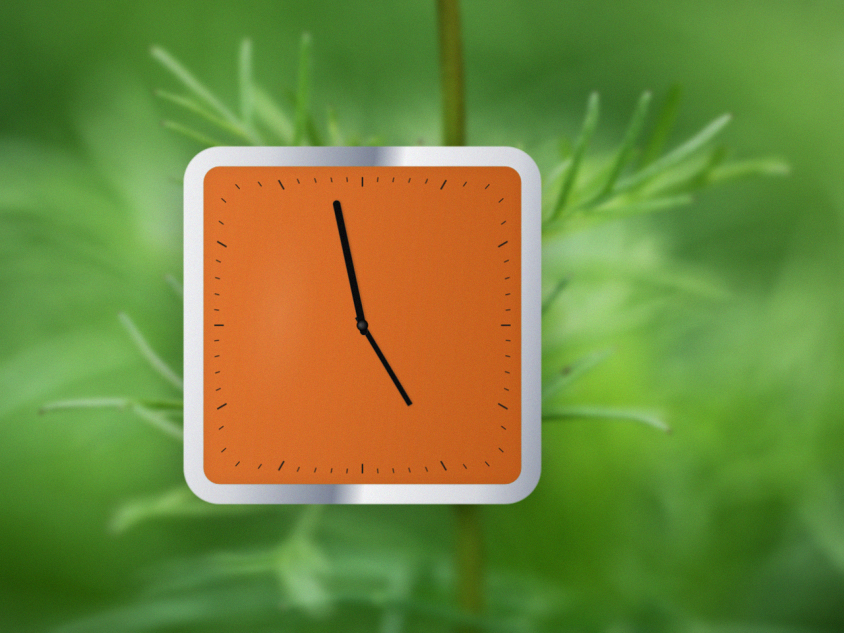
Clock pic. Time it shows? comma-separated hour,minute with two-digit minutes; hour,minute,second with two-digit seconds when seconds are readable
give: 4,58
